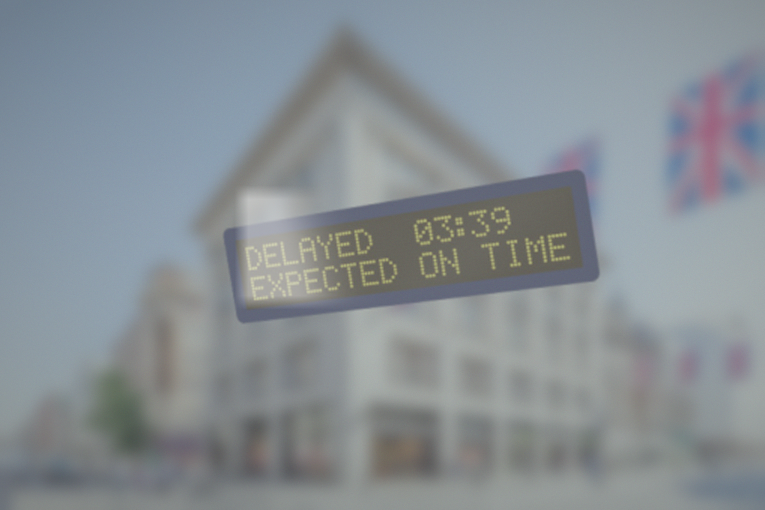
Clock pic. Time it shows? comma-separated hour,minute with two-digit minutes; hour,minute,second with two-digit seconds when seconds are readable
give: 3,39
